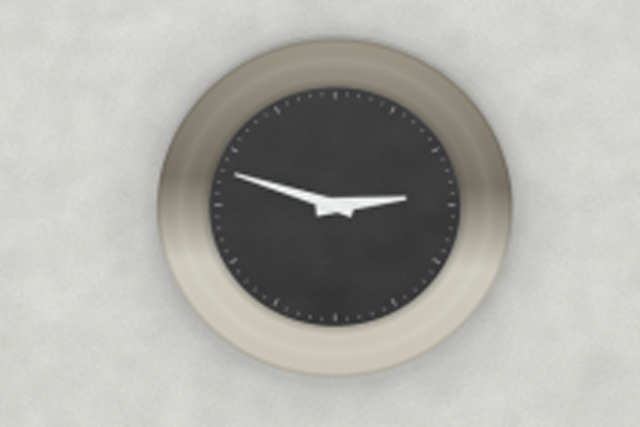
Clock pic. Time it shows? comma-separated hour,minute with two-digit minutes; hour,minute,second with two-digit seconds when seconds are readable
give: 2,48
